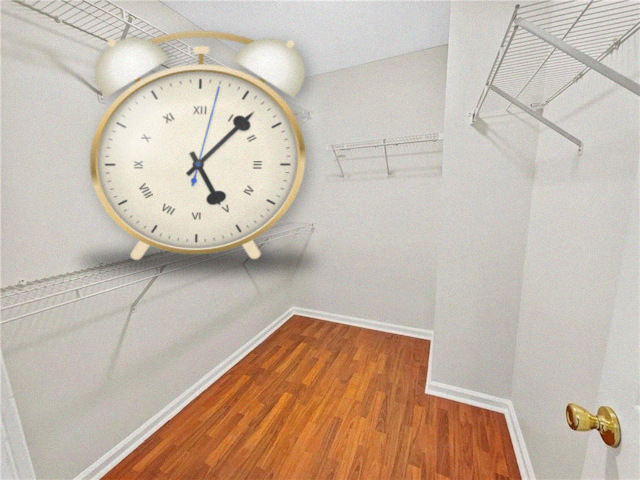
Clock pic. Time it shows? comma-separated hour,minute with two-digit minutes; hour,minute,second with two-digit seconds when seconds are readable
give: 5,07,02
